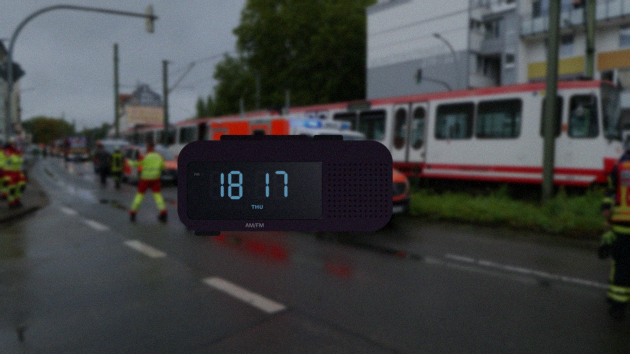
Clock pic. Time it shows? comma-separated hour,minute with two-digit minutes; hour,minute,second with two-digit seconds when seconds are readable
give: 18,17
